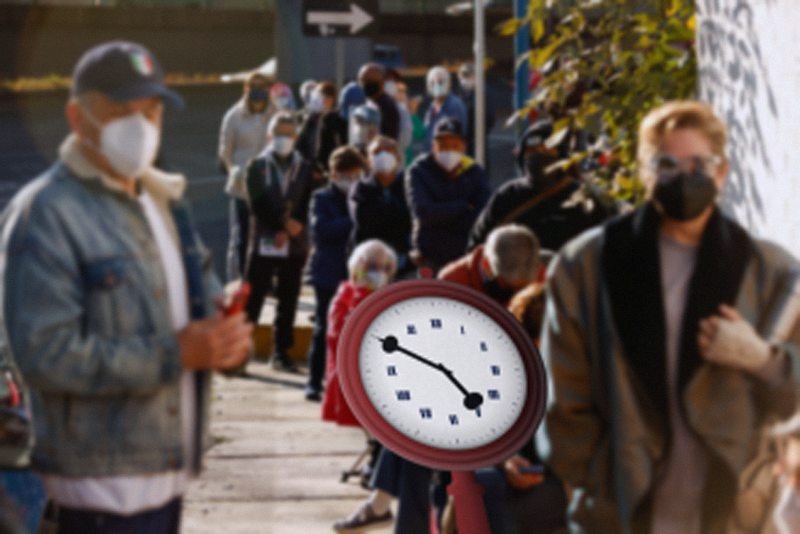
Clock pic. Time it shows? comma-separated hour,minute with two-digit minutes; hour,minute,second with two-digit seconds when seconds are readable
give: 4,50
